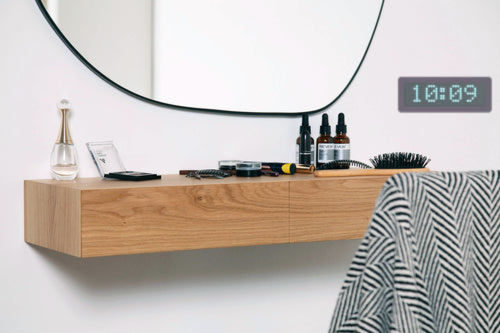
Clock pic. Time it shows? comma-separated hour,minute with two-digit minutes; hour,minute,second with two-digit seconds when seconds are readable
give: 10,09
